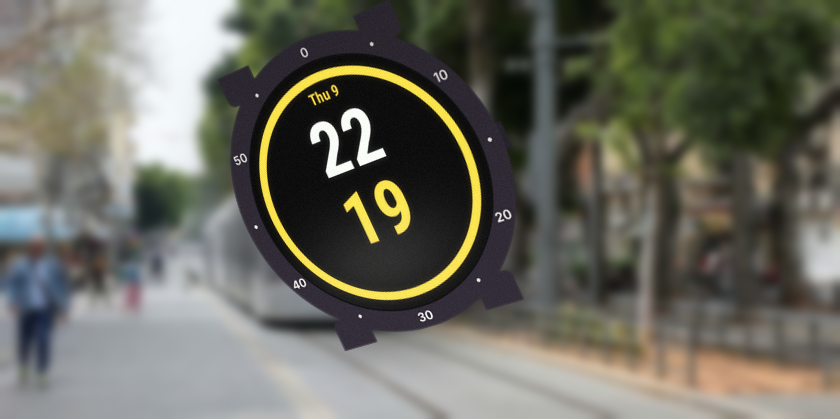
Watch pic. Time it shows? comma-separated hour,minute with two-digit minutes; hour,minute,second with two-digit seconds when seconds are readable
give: 22,19
